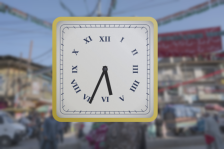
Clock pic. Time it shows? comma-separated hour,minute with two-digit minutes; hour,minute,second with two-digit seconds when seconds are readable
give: 5,34
